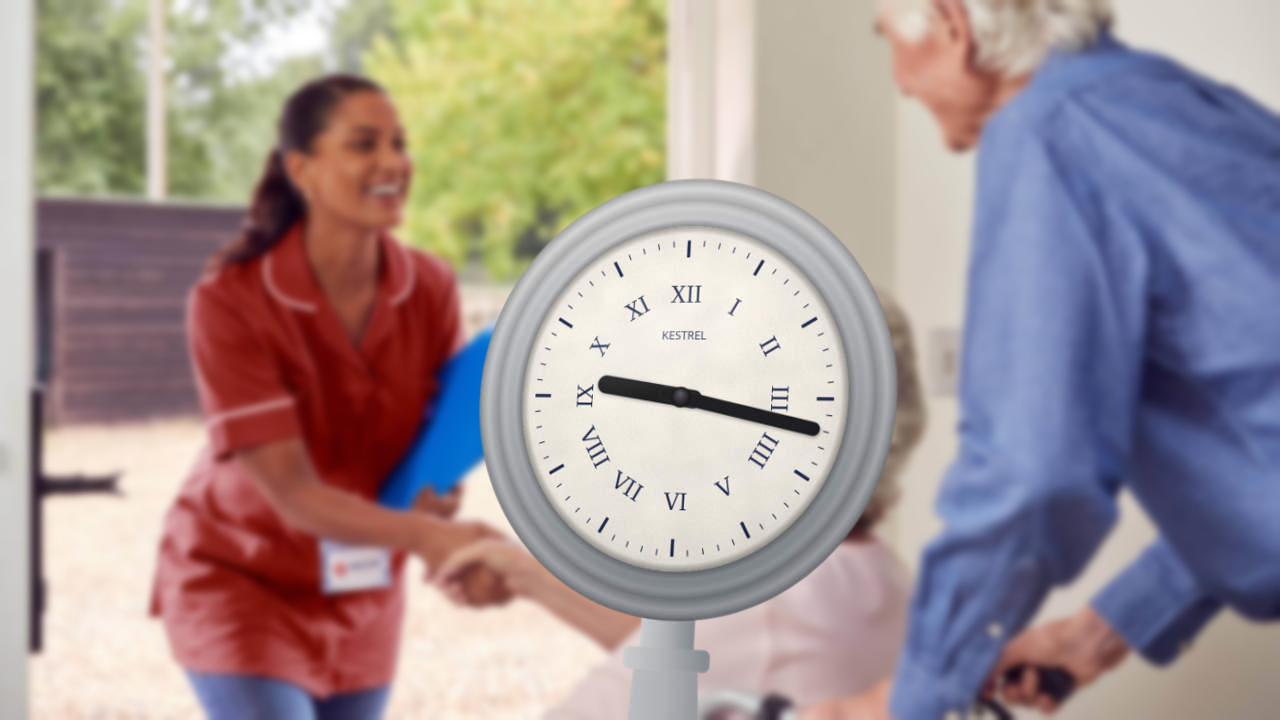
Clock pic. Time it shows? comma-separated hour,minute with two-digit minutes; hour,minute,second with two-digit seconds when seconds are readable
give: 9,17
